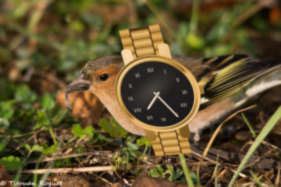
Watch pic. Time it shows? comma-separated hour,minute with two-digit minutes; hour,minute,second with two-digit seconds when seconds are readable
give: 7,25
